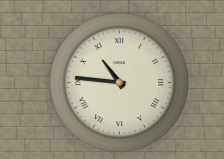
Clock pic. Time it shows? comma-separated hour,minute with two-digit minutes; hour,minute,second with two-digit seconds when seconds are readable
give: 10,46
